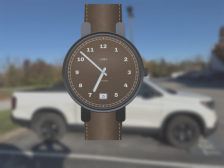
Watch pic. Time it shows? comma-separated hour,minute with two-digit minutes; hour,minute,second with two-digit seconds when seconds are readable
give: 6,52
